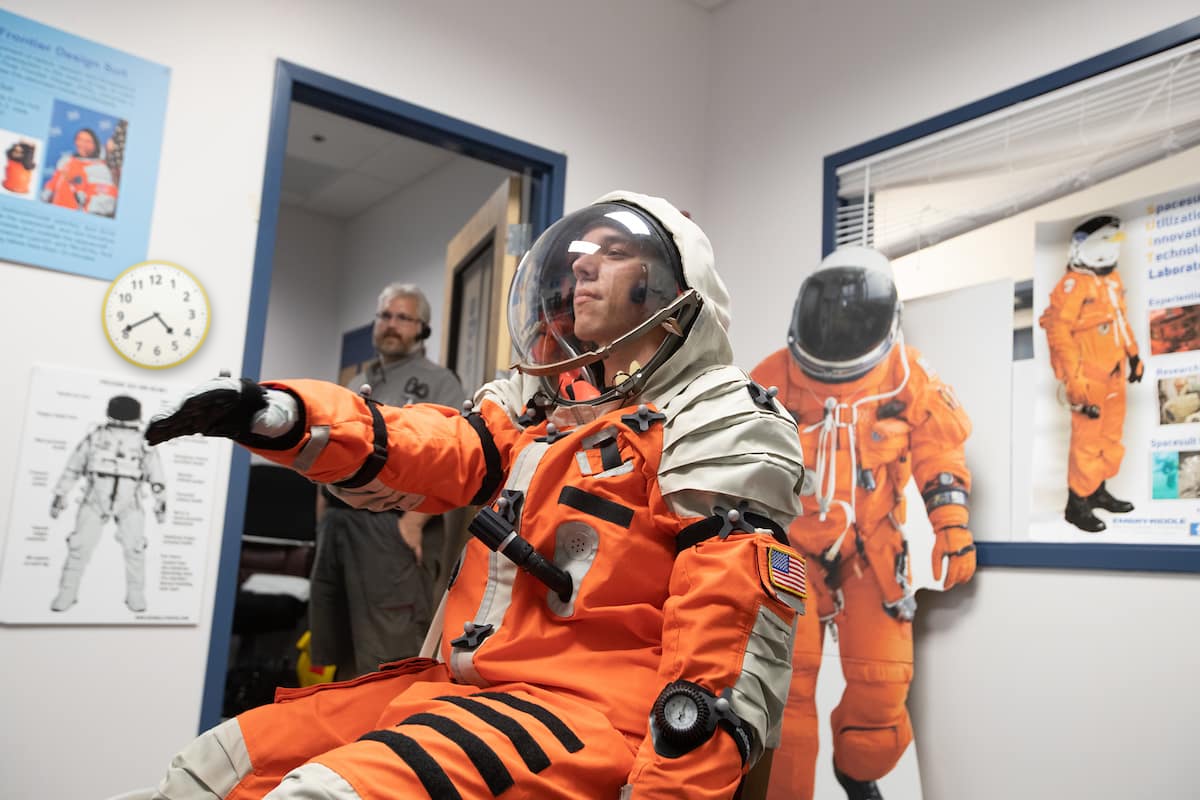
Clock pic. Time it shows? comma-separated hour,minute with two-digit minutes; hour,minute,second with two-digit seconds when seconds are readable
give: 4,41
